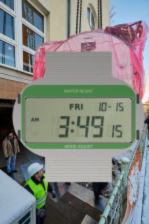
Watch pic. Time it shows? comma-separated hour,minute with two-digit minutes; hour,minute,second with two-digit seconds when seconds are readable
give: 3,49,15
